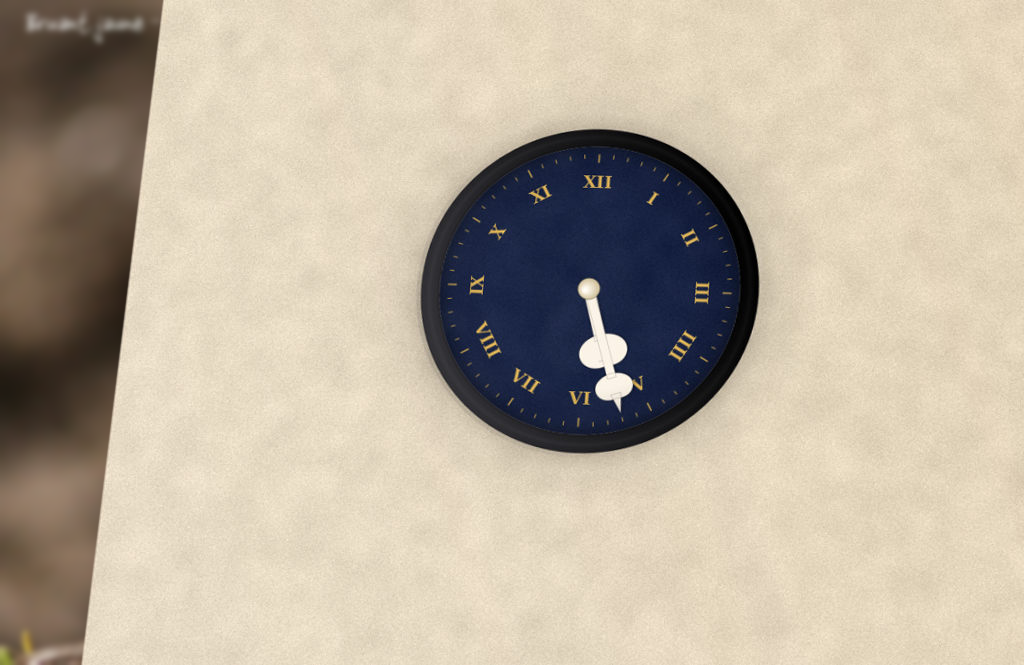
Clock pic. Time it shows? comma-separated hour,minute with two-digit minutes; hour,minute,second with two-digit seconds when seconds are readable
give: 5,27
